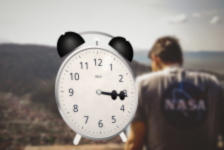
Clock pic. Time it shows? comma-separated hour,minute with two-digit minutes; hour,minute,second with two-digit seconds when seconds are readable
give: 3,16
